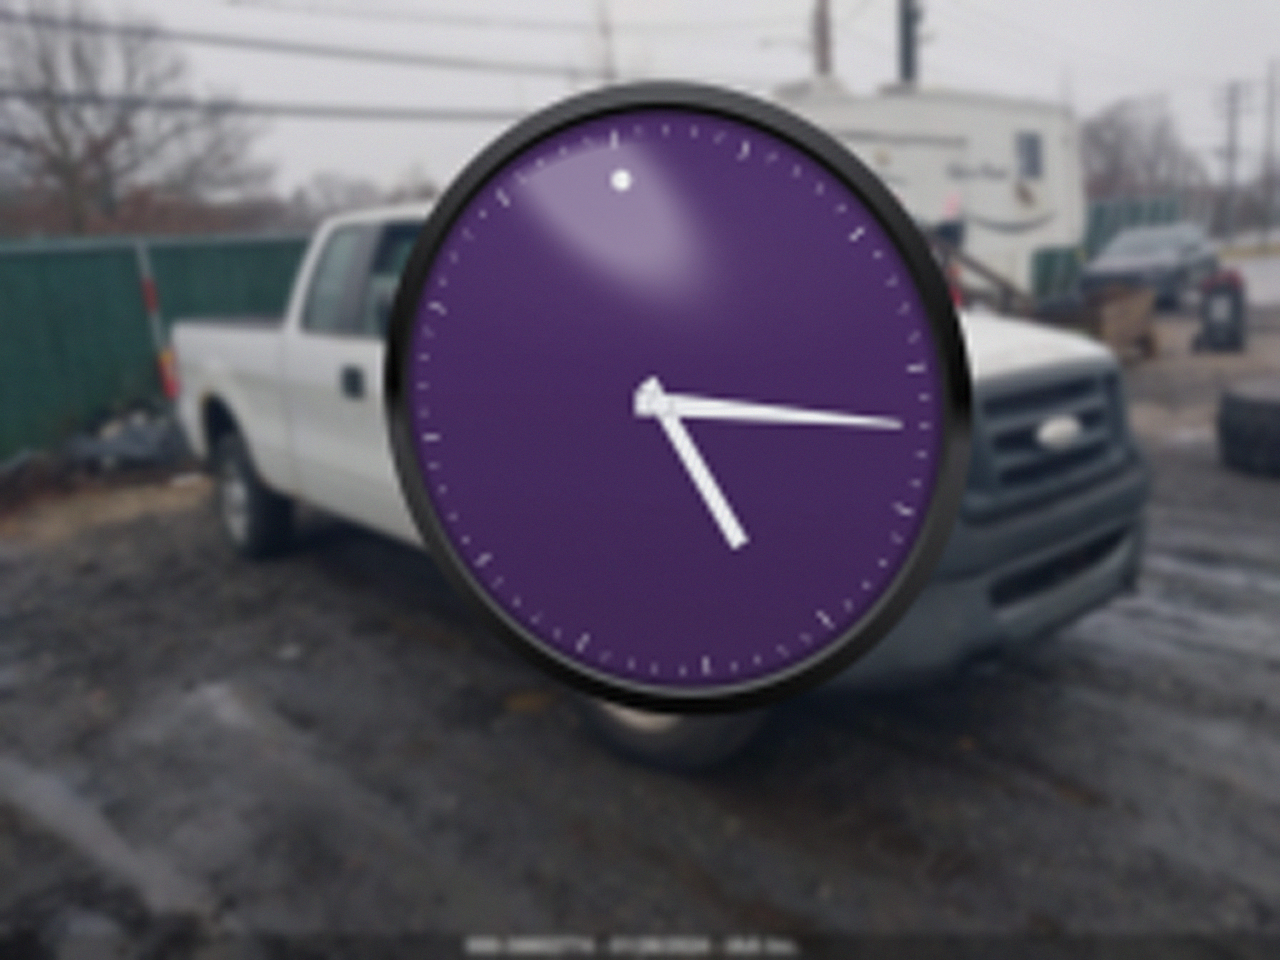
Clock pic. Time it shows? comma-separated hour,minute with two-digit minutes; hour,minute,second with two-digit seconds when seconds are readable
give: 5,17
